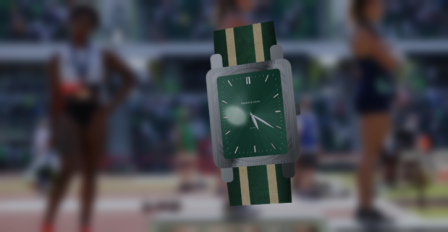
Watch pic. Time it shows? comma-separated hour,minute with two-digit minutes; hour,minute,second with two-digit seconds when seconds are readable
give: 5,21
